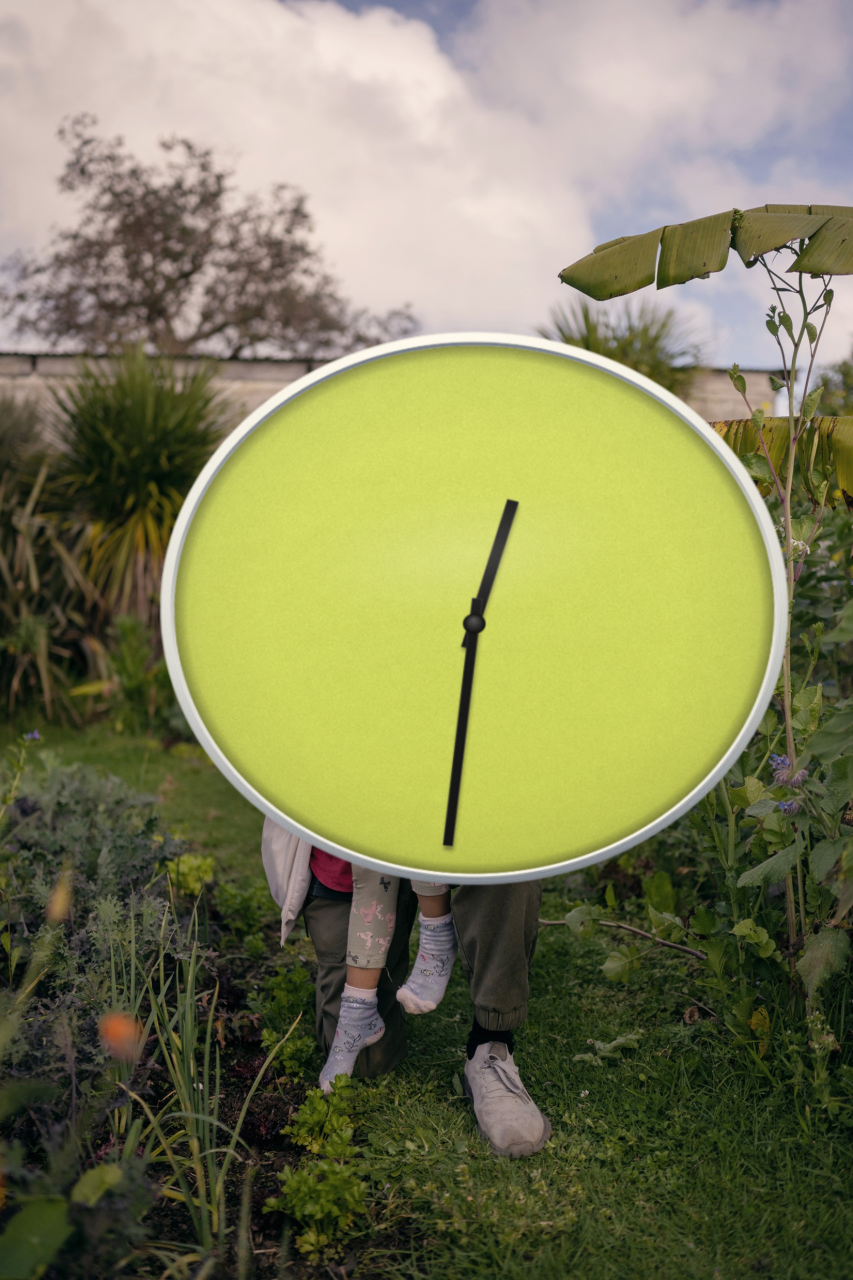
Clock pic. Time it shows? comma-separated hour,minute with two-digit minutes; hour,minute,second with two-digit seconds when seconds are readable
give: 12,31
